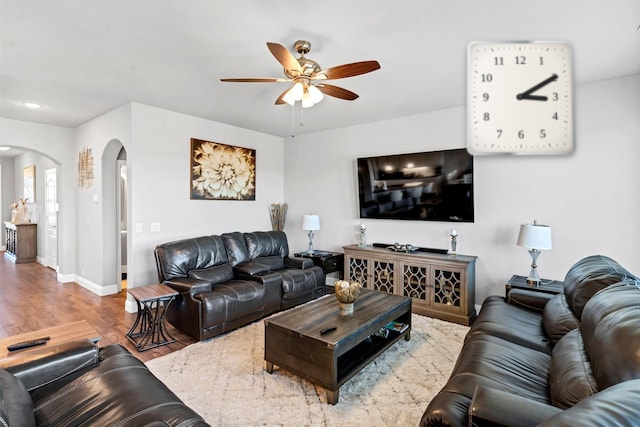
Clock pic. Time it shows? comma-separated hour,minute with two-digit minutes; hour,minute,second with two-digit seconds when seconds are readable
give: 3,10
